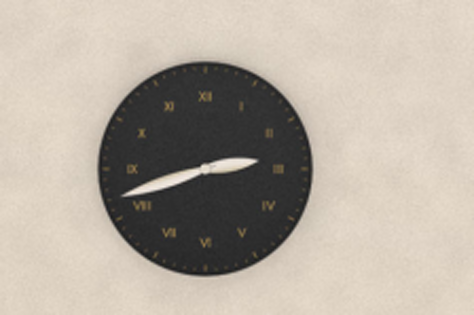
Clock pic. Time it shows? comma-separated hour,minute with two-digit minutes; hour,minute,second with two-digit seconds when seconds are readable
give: 2,42
